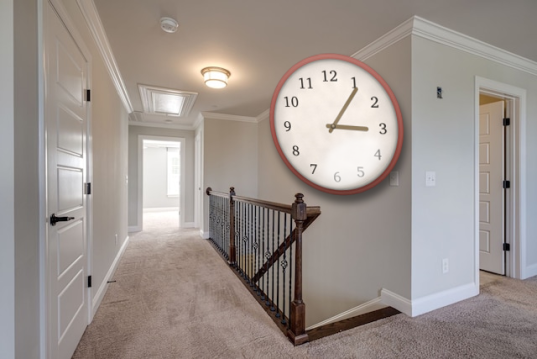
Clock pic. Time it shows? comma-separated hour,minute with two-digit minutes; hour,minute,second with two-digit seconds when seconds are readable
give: 3,06
